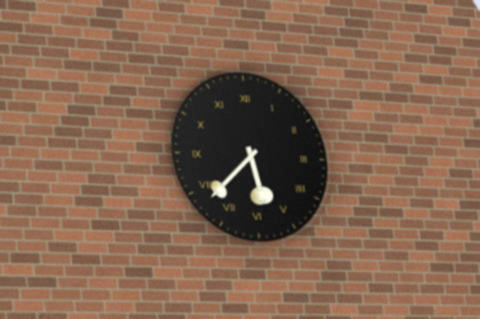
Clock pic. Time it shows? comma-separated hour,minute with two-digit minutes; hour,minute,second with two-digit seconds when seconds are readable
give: 5,38
